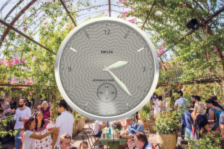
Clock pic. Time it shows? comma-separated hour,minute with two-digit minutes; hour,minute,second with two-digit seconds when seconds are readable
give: 2,23
